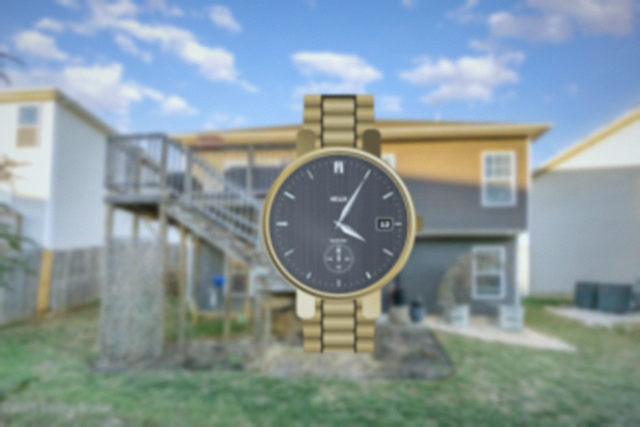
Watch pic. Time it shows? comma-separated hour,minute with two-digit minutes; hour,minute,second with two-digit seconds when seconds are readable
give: 4,05
